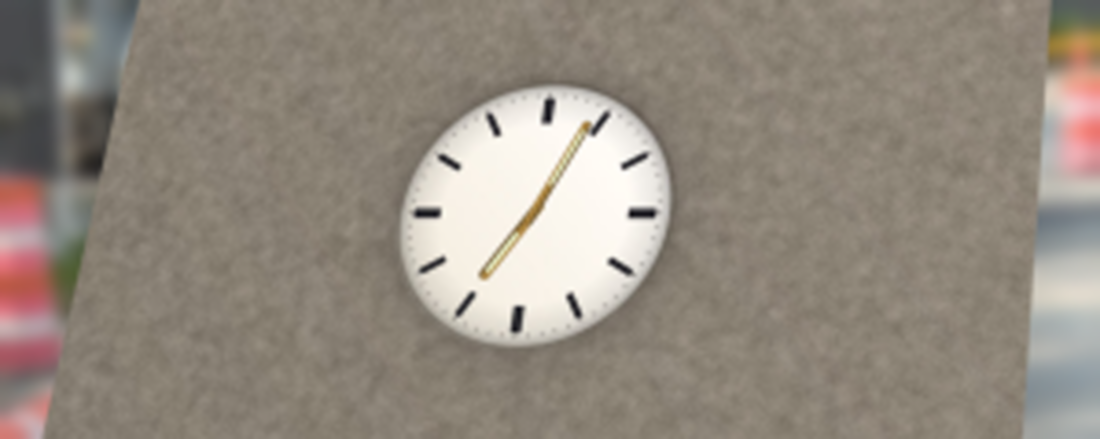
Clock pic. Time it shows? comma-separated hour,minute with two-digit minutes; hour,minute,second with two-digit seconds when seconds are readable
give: 7,04
